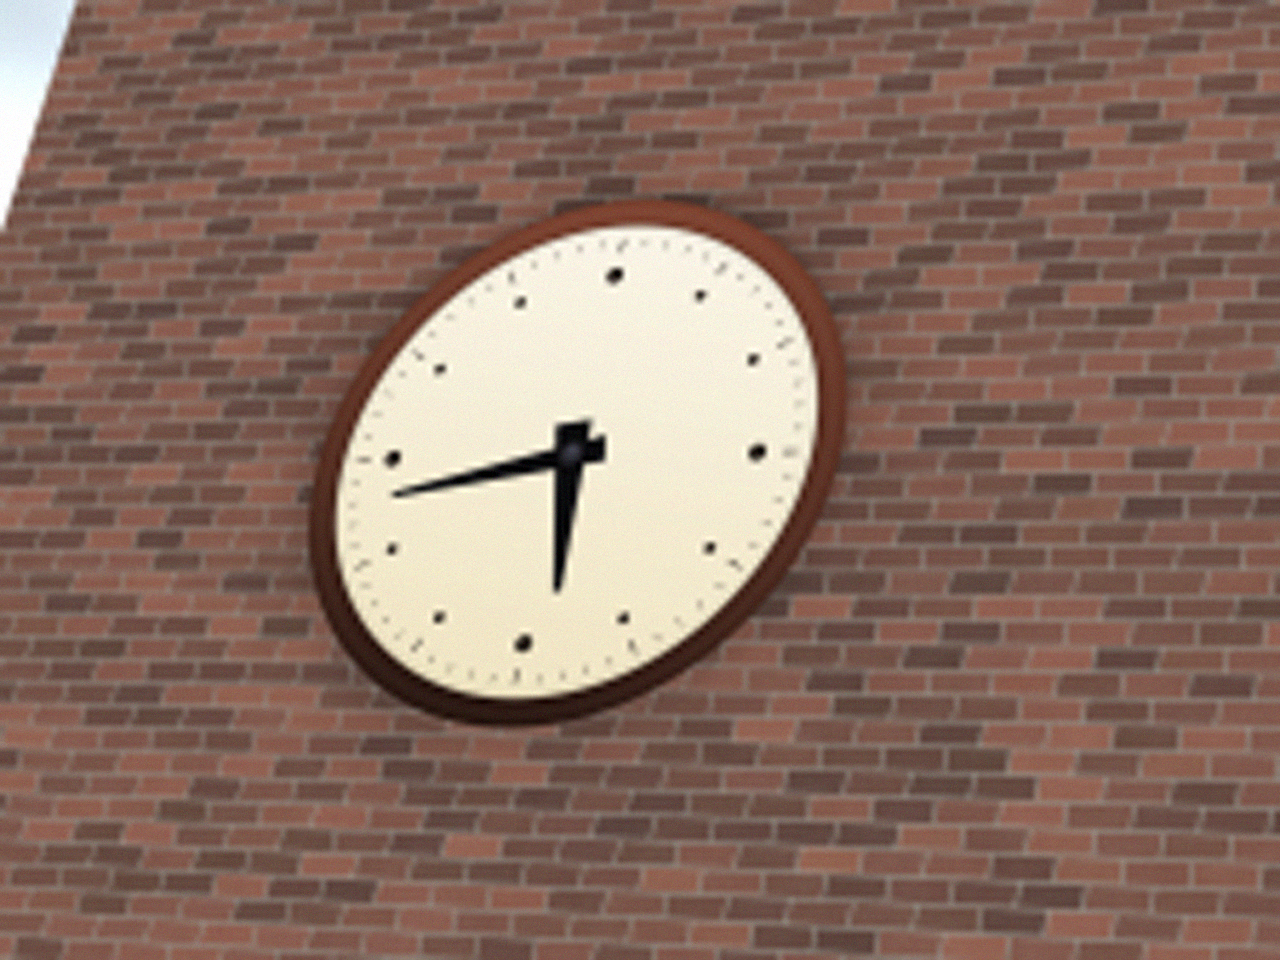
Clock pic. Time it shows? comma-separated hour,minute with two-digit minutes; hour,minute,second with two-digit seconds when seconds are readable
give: 5,43
